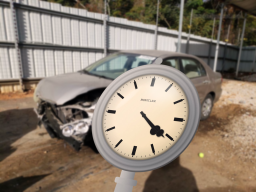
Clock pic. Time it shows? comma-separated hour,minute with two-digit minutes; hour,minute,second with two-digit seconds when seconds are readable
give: 4,21
